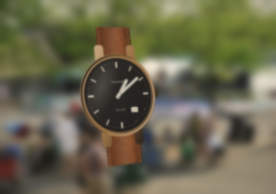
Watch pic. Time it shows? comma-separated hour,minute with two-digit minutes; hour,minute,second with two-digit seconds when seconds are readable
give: 1,09
